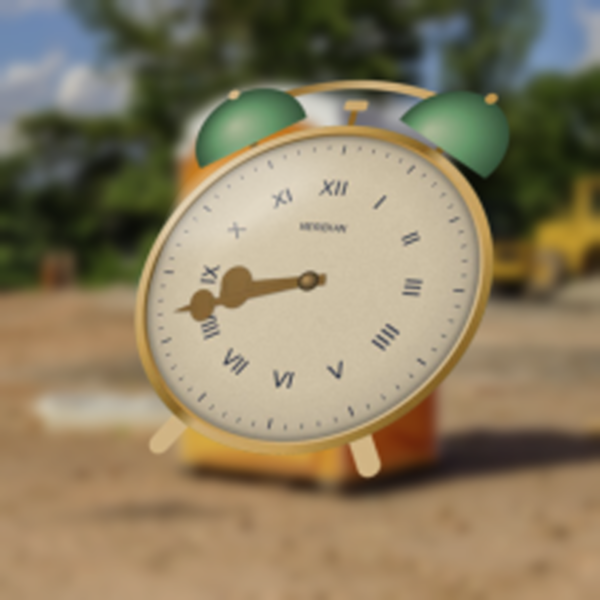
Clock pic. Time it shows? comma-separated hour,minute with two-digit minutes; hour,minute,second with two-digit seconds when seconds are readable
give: 8,42
